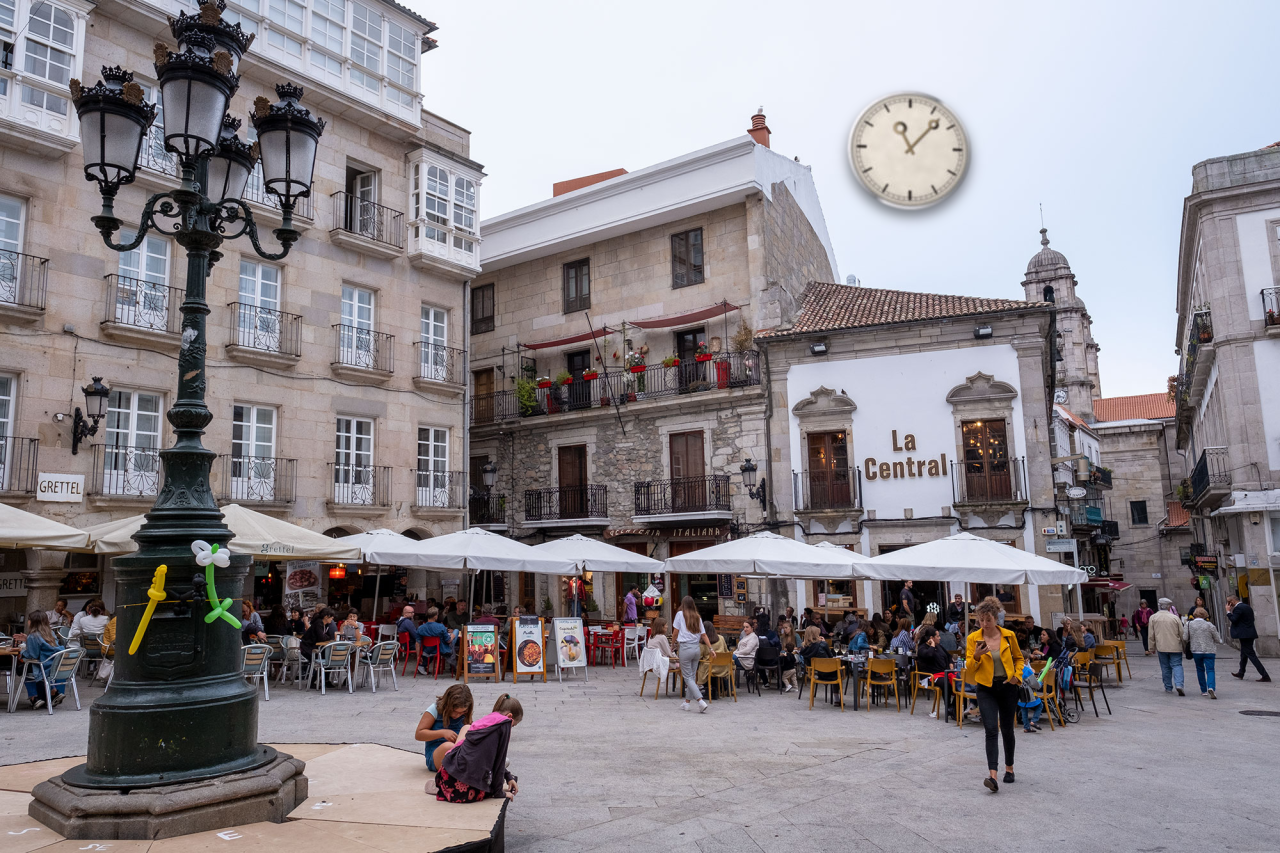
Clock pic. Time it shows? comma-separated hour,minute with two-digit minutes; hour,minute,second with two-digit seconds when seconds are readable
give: 11,07
